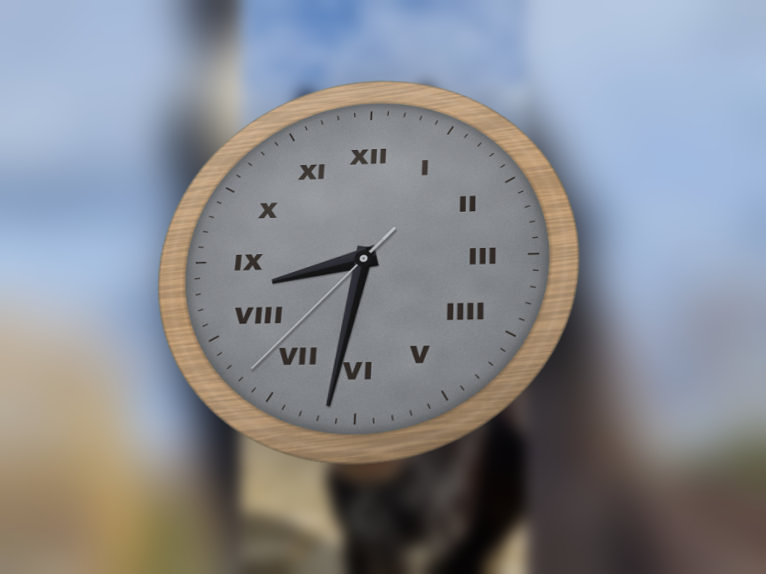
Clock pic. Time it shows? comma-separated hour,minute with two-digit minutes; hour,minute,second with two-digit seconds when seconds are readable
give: 8,31,37
